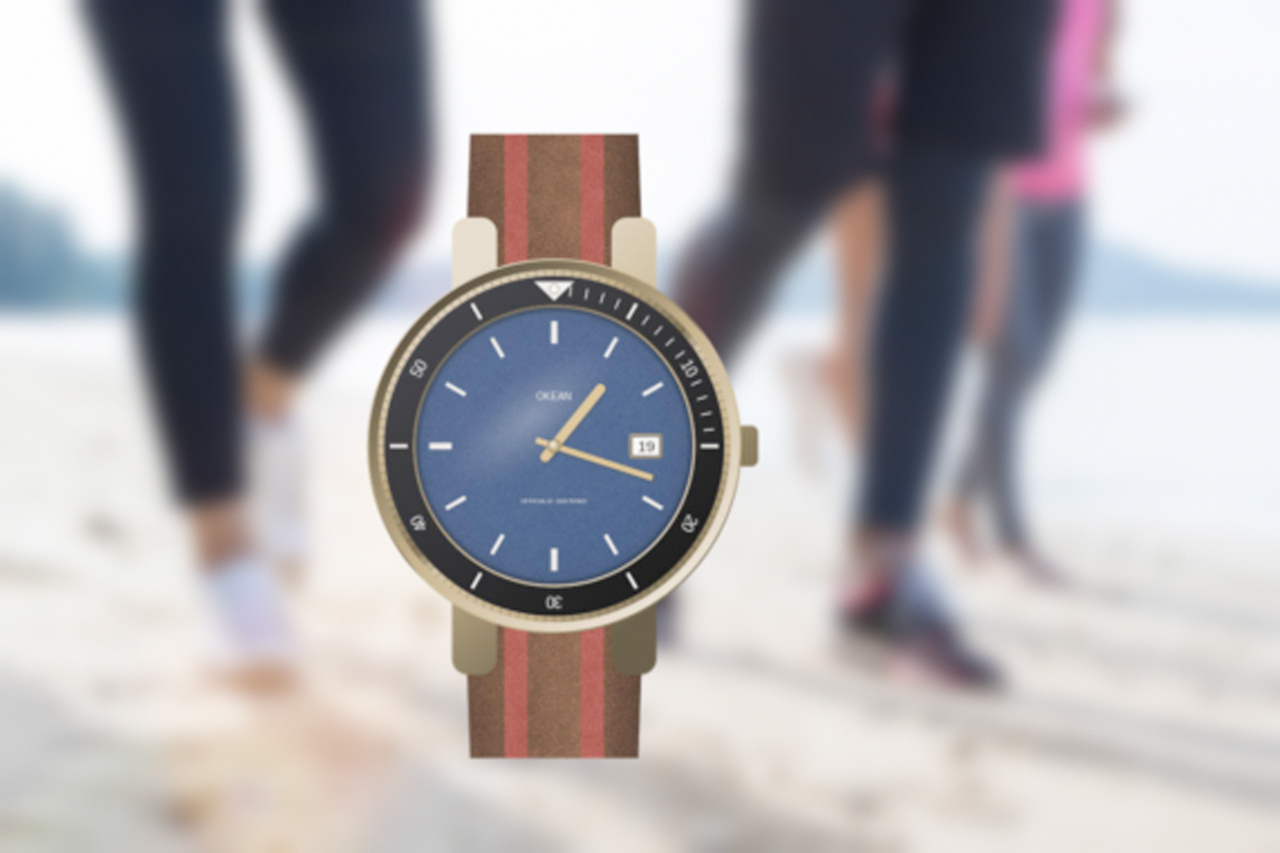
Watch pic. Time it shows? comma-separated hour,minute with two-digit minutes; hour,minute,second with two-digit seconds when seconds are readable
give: 1,18
